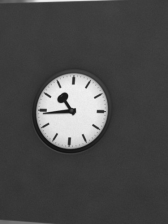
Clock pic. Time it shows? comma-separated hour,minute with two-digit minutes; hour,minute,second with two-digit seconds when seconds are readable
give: 10,44
